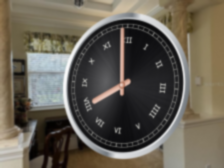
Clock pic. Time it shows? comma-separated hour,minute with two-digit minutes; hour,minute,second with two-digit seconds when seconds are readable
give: 7,59
